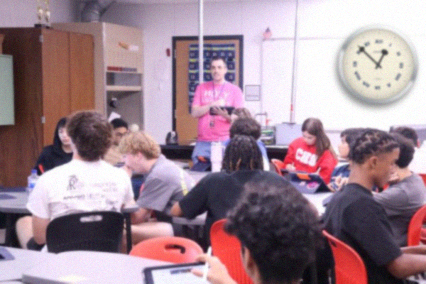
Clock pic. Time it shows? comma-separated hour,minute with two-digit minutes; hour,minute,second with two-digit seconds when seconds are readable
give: 12,52
